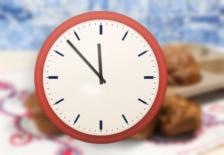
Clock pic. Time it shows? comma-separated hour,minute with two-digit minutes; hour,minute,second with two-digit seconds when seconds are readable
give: 11,53
